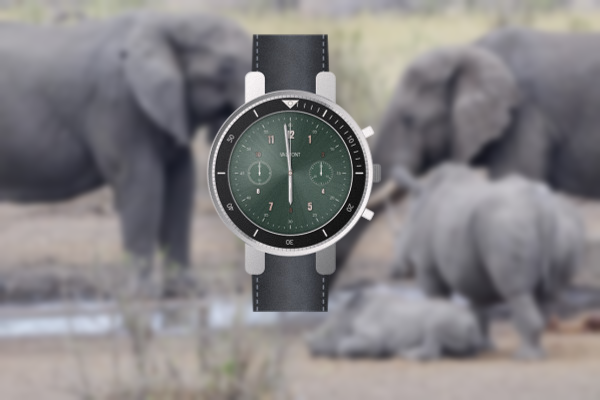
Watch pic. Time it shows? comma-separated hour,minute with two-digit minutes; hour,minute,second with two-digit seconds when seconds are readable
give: 5,59
